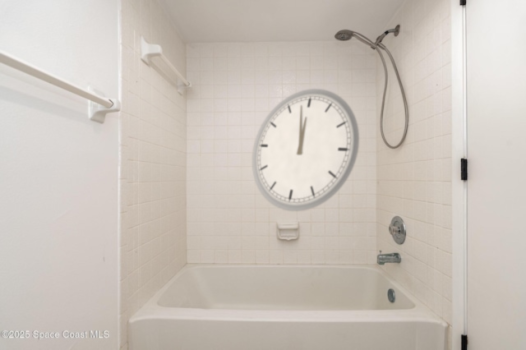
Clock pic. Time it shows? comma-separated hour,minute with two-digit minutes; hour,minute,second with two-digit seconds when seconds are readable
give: 11,58
